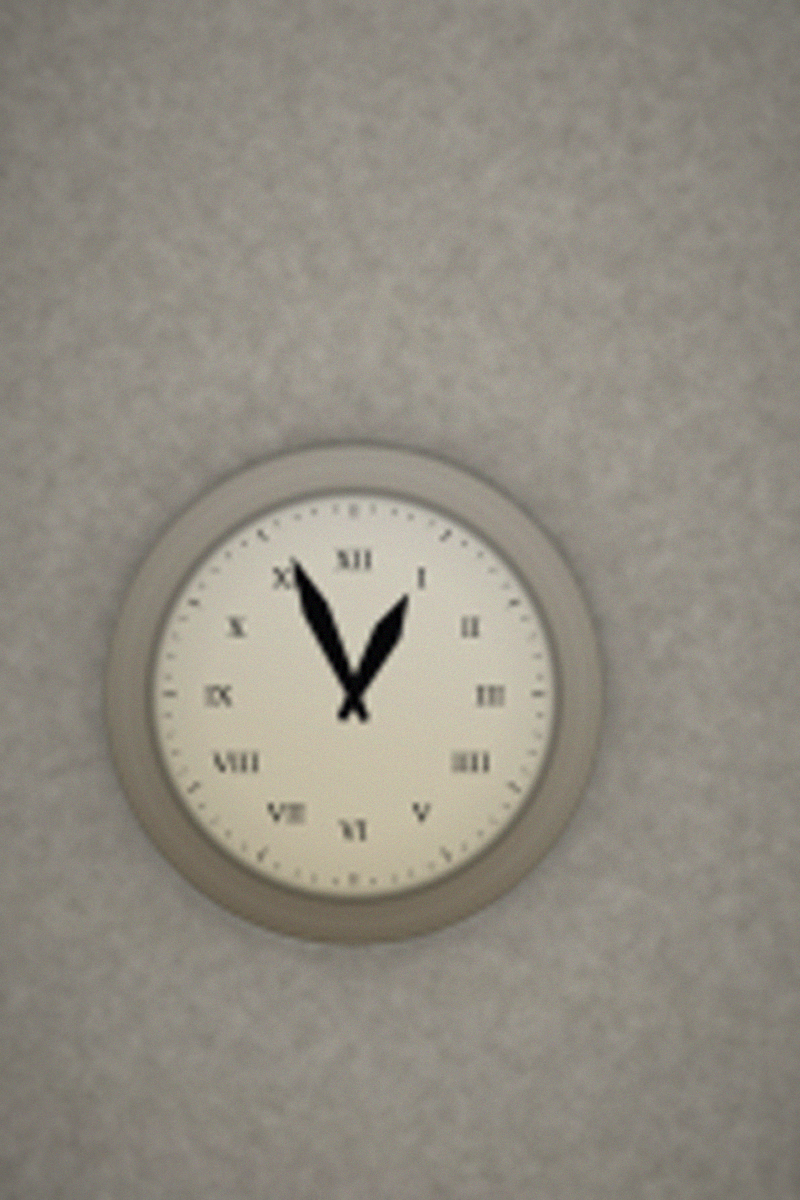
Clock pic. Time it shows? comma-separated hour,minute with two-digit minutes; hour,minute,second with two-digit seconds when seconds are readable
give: 12,56
